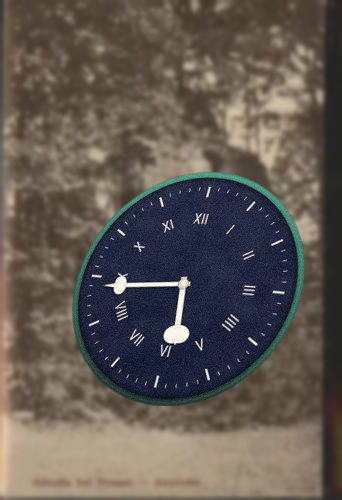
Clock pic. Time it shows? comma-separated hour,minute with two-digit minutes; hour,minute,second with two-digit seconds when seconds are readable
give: 5,44
